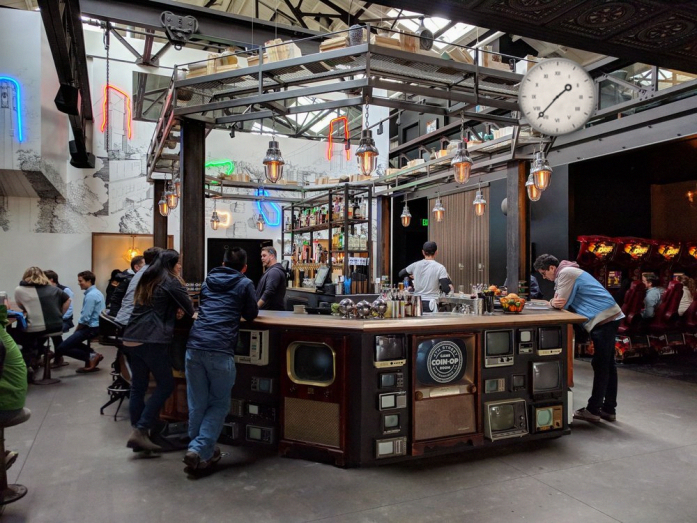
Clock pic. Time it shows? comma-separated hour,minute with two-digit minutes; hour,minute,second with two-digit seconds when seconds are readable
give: 1,37
